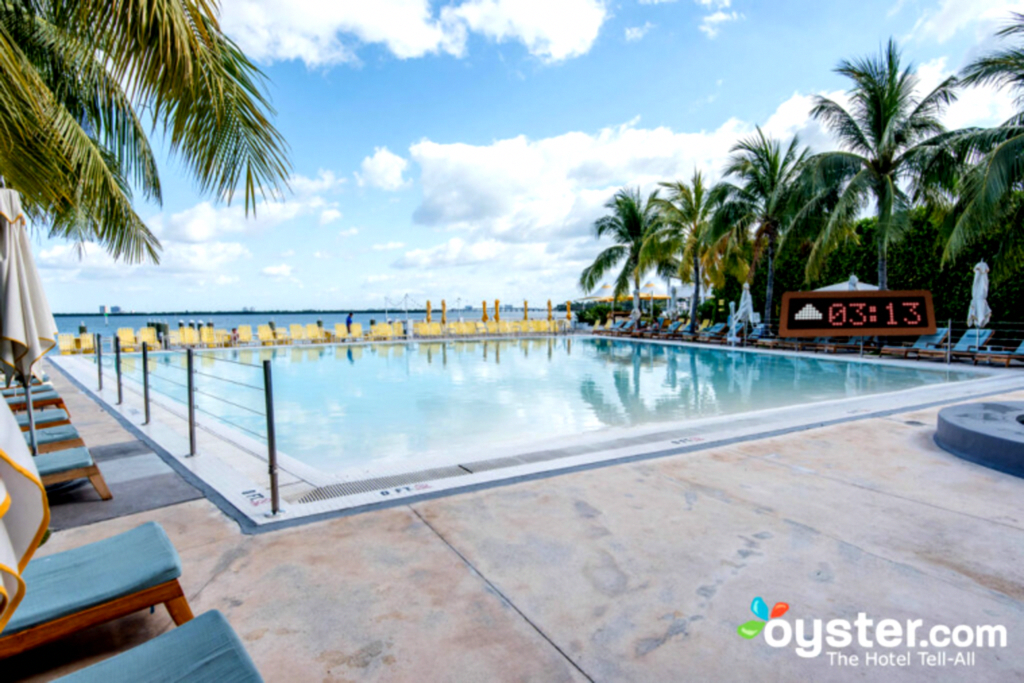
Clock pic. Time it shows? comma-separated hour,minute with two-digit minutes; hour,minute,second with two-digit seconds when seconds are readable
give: 3,13
